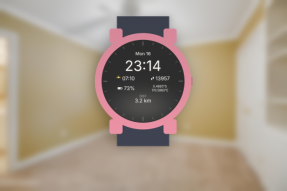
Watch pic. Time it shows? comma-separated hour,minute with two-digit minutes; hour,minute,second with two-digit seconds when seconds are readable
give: 23,14
